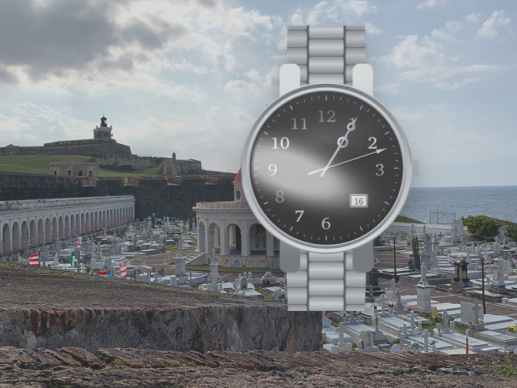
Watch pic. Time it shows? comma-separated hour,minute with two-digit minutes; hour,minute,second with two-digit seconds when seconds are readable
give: 1,05,12
